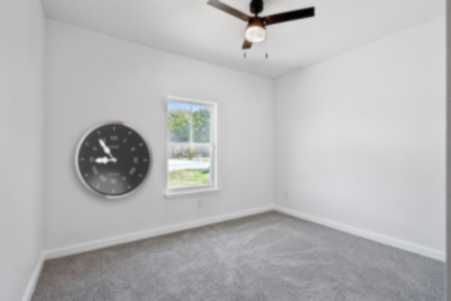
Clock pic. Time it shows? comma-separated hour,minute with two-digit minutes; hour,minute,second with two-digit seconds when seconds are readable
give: 8,54
